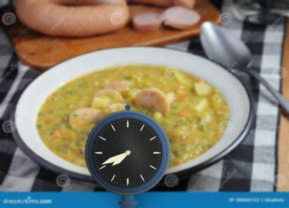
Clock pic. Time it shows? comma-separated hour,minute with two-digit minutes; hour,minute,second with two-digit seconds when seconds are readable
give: 7,41
